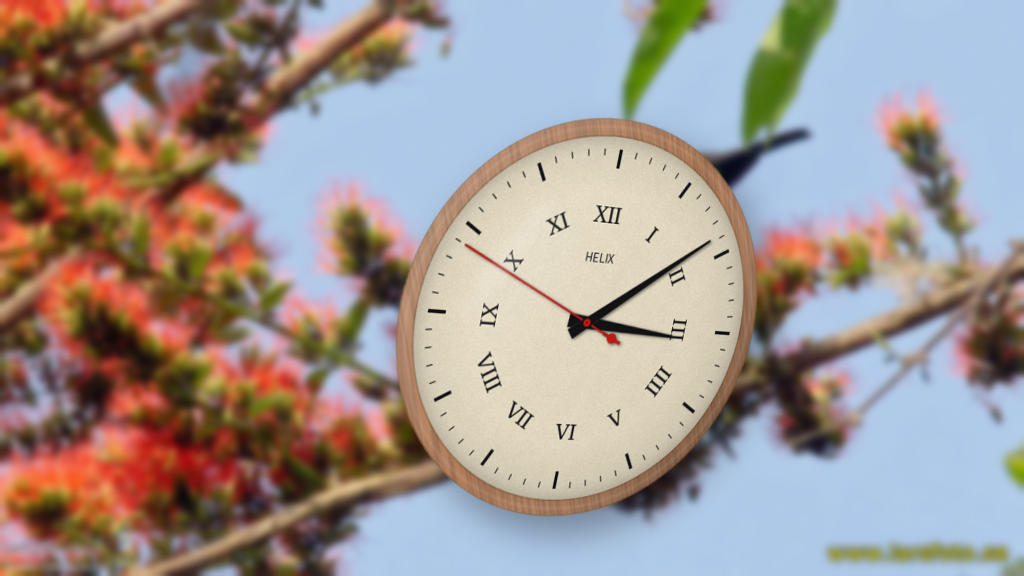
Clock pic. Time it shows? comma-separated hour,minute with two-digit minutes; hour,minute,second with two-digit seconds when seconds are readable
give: 3,08,49
